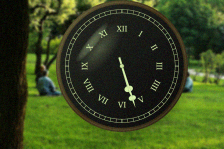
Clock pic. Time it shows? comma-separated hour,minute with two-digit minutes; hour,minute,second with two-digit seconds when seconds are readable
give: 5,27
